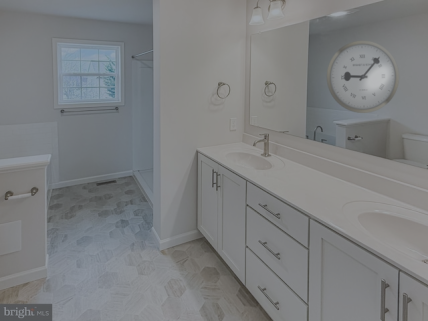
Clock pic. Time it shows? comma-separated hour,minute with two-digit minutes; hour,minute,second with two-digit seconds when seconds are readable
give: 9,07
